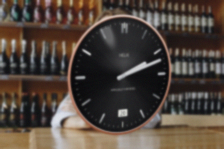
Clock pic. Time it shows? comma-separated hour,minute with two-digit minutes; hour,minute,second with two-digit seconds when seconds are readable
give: 2,12
